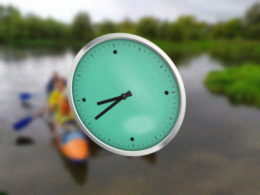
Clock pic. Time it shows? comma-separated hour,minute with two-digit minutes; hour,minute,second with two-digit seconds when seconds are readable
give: 8,40
